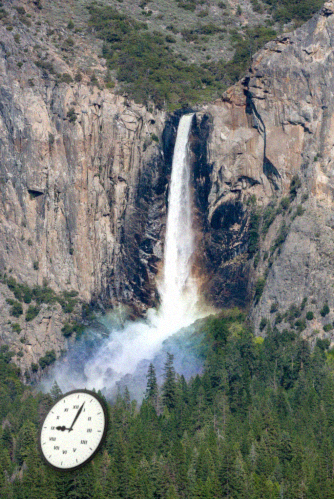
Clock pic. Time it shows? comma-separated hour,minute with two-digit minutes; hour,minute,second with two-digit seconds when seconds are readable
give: 9,03
